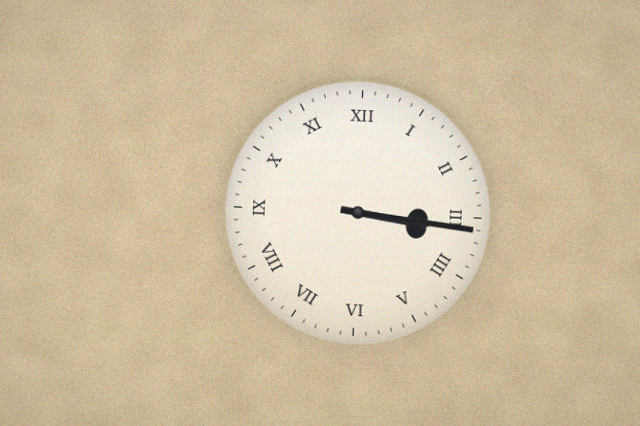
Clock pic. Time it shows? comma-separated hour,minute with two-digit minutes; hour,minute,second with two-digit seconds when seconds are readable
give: 3,16
